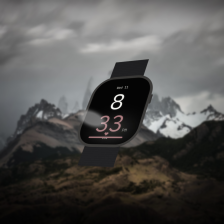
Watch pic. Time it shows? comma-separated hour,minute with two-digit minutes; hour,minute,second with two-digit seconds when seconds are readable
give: 8,33
